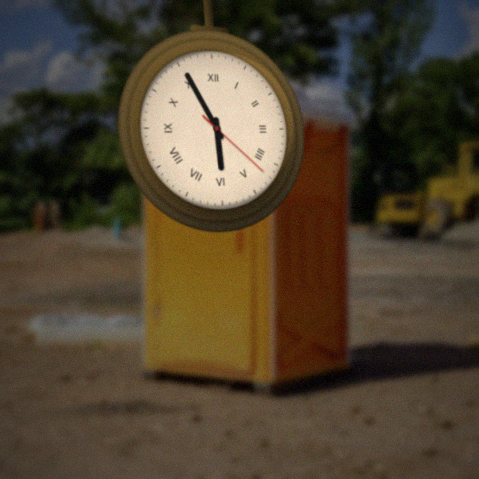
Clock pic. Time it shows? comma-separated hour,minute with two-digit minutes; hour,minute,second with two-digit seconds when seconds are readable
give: 5,55,22
